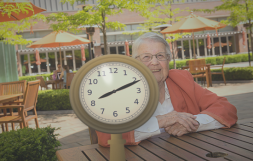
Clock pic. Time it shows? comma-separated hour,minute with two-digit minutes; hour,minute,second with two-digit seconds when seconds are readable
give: 8,11
